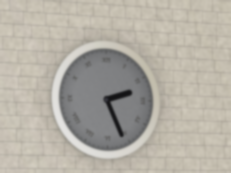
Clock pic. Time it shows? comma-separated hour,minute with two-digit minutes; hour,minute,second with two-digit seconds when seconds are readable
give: 2,26
